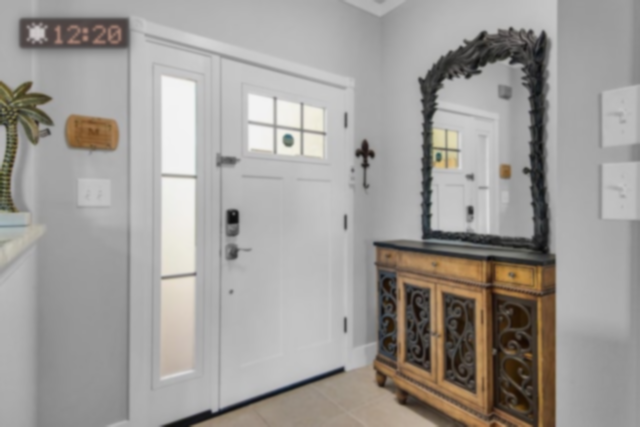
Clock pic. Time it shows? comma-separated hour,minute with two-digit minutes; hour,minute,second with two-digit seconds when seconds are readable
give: 12,20
